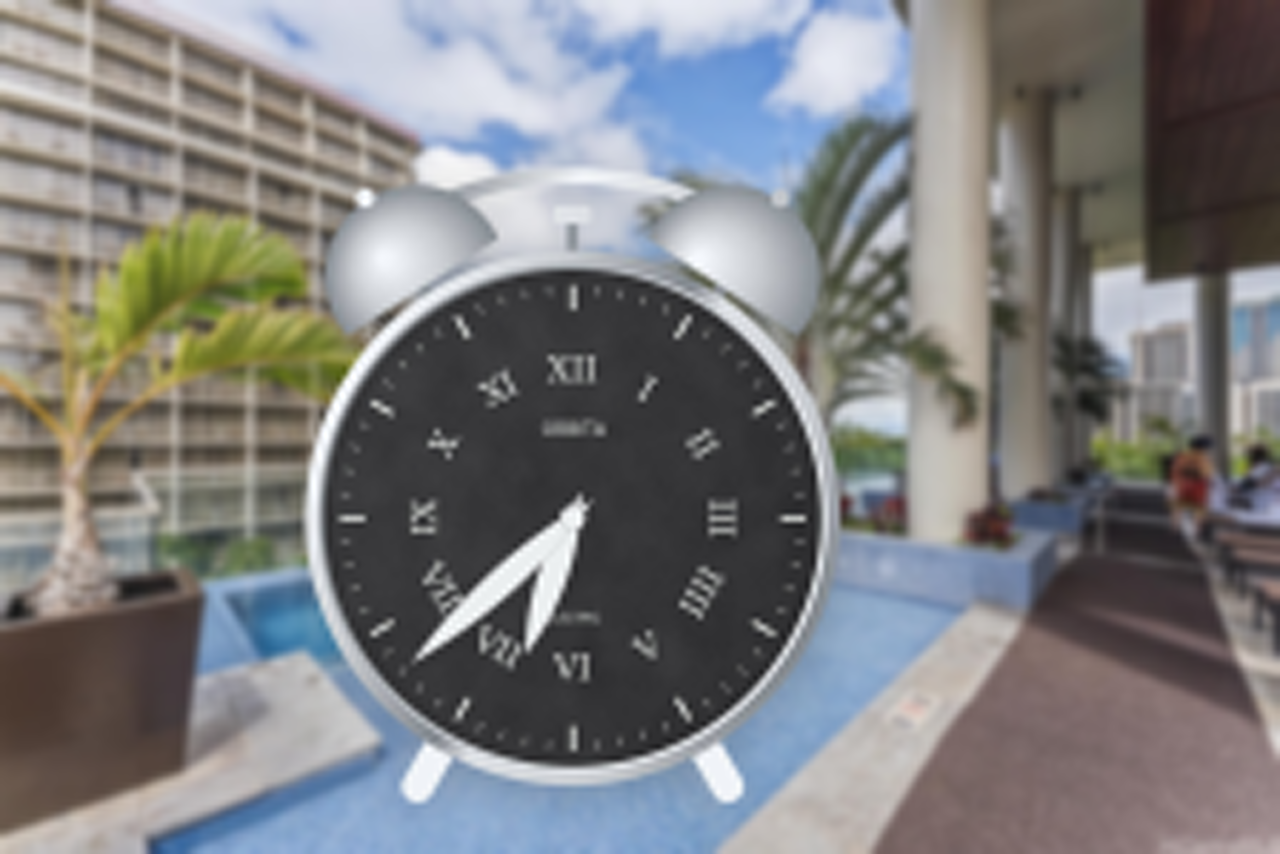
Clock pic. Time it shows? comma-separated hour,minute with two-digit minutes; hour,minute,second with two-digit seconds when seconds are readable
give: 6,38
